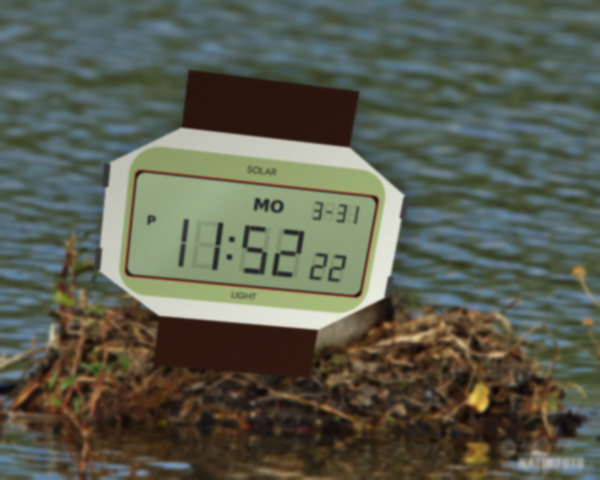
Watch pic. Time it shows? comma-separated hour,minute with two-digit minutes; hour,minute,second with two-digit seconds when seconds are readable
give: 11,52,22
